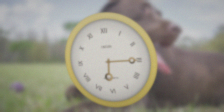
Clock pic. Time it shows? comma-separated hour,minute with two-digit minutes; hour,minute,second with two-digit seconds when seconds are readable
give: 6,15
